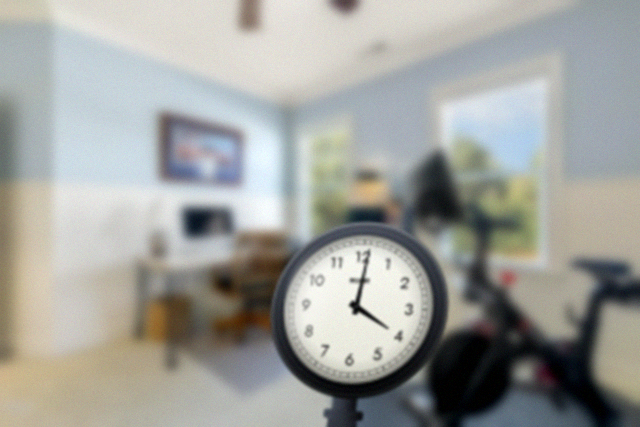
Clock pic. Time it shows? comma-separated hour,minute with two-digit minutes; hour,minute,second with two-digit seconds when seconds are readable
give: 4,01
